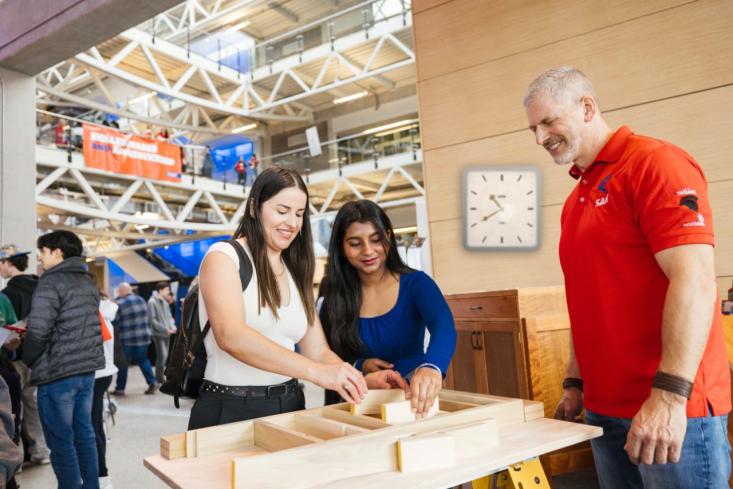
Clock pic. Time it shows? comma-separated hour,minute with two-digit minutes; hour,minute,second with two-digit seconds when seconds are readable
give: 10,40
